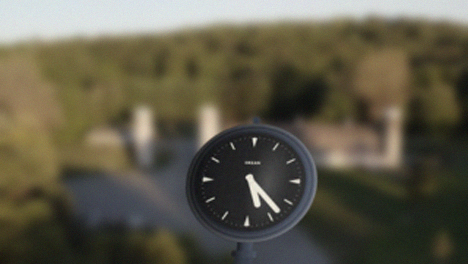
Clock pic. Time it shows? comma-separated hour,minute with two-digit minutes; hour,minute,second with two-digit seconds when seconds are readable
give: 5,23
